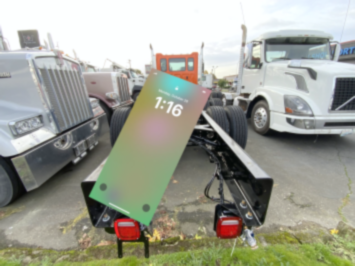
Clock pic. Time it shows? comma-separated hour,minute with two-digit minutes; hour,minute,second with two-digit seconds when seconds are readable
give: 1,16
